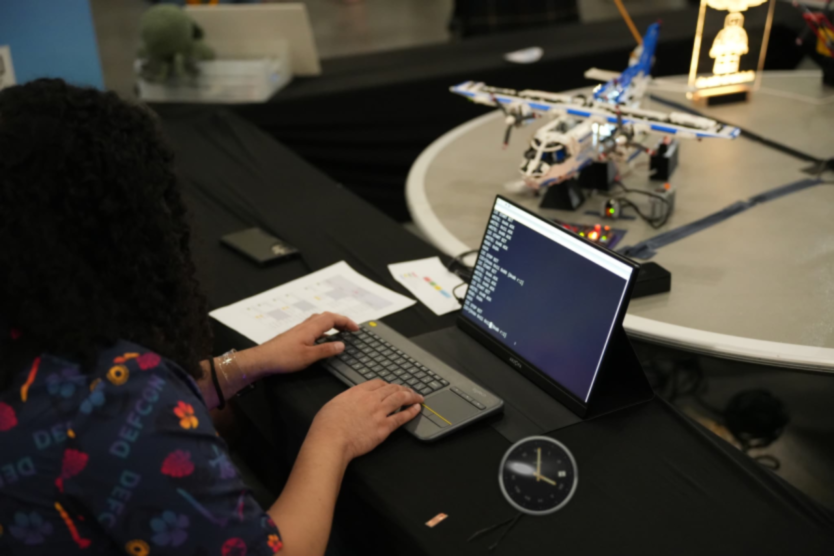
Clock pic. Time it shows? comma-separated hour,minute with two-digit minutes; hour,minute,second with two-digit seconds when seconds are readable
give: 4,01
